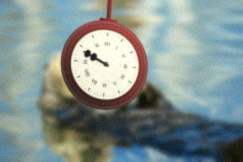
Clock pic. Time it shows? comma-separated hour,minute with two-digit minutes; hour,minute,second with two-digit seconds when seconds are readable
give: 9,49
